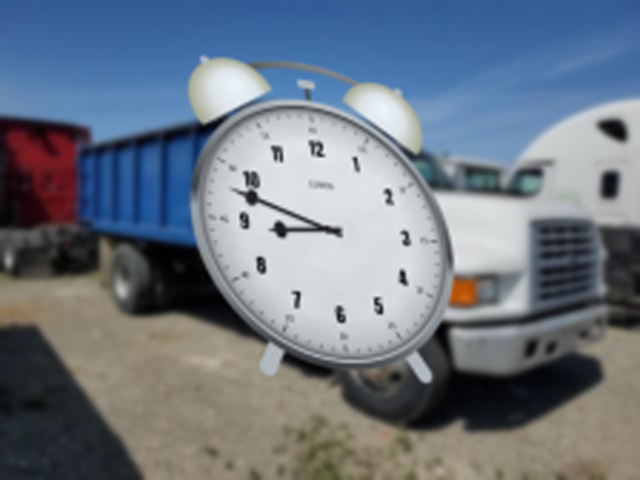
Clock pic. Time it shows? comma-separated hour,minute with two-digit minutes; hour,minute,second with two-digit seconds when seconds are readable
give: 8,48
